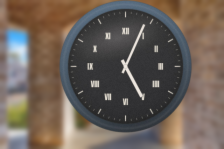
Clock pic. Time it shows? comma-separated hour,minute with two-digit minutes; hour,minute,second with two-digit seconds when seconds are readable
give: 5,04
